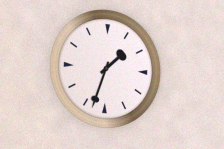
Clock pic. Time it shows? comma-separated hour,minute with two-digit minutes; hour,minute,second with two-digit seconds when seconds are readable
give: 1,33
